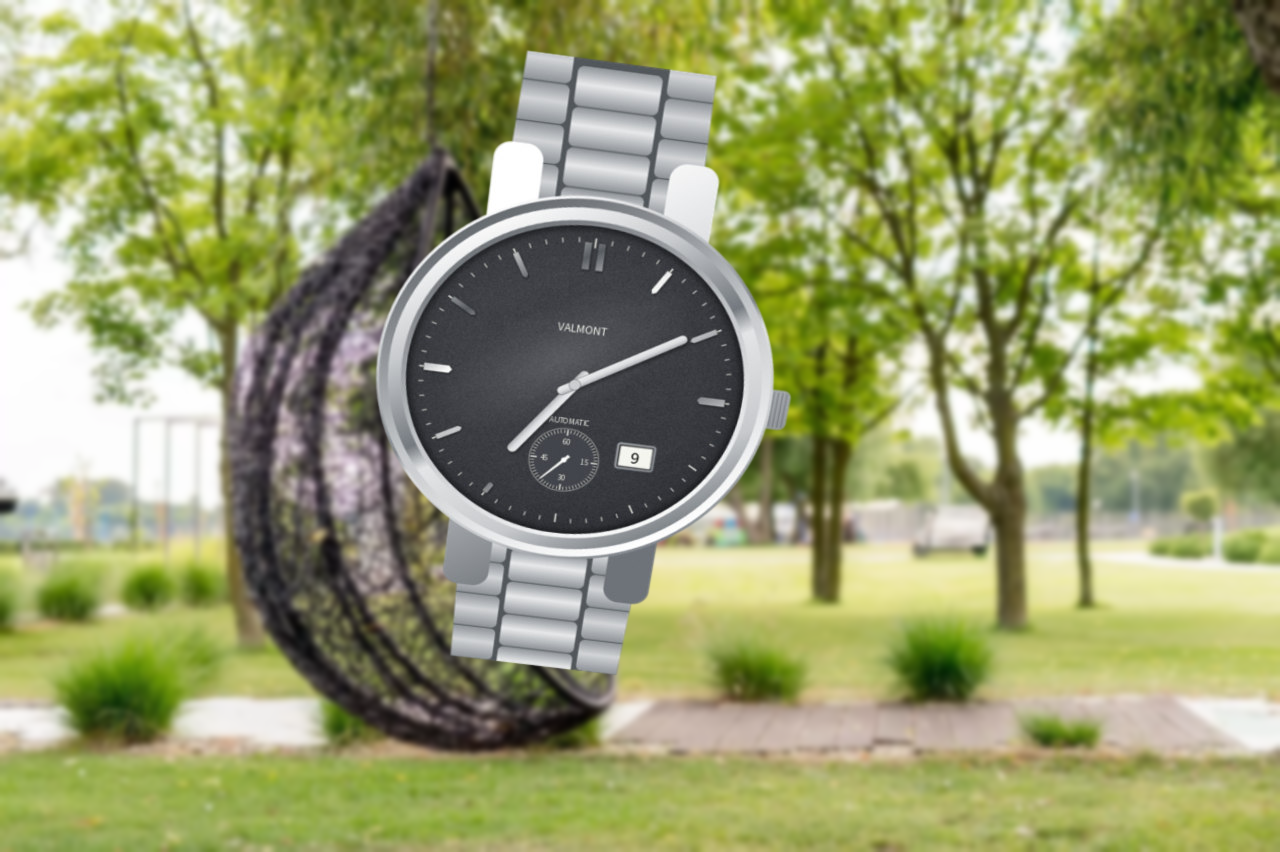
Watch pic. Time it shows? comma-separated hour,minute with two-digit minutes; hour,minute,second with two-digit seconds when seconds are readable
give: 7,09,37
